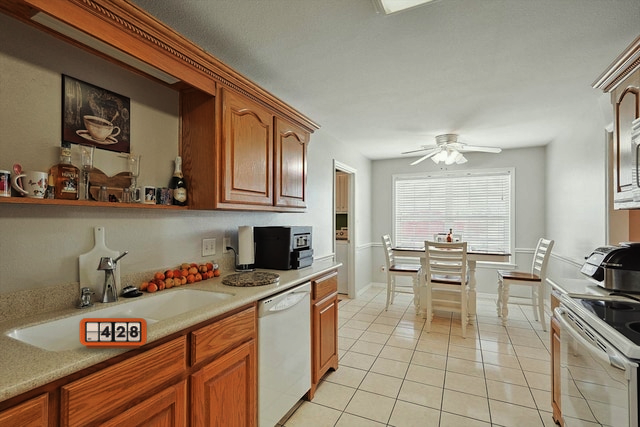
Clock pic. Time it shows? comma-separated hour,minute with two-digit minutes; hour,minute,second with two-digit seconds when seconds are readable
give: 4,28
